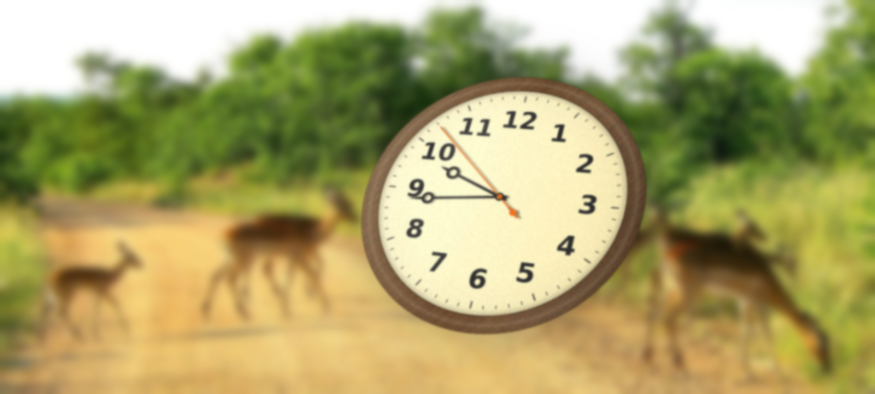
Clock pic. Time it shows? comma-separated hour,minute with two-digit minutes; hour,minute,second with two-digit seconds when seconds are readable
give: 9,43,52
